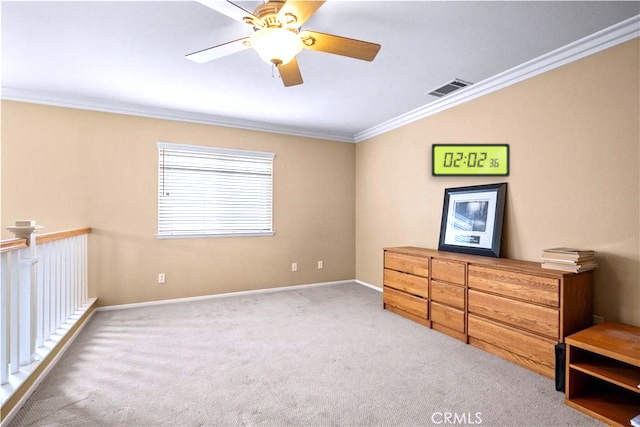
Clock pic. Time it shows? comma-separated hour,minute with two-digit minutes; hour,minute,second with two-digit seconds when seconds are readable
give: 2,02
